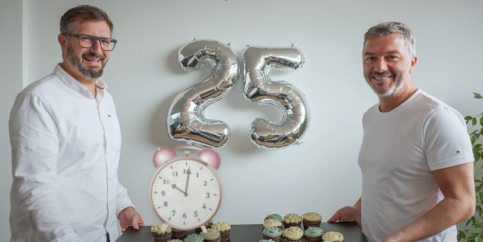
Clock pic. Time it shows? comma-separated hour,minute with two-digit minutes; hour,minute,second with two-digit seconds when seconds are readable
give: 10,01
